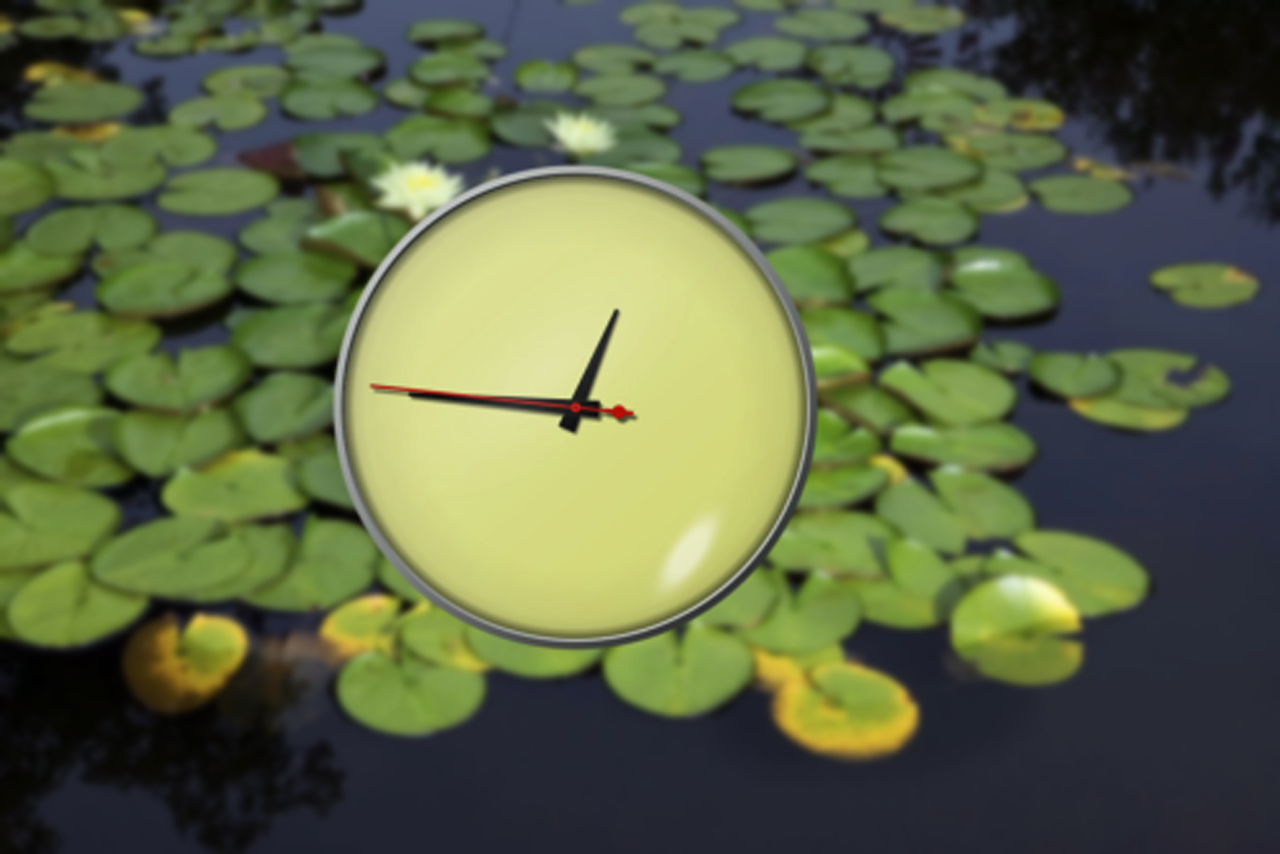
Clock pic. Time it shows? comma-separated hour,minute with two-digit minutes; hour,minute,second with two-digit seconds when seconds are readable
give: 12,45,46
